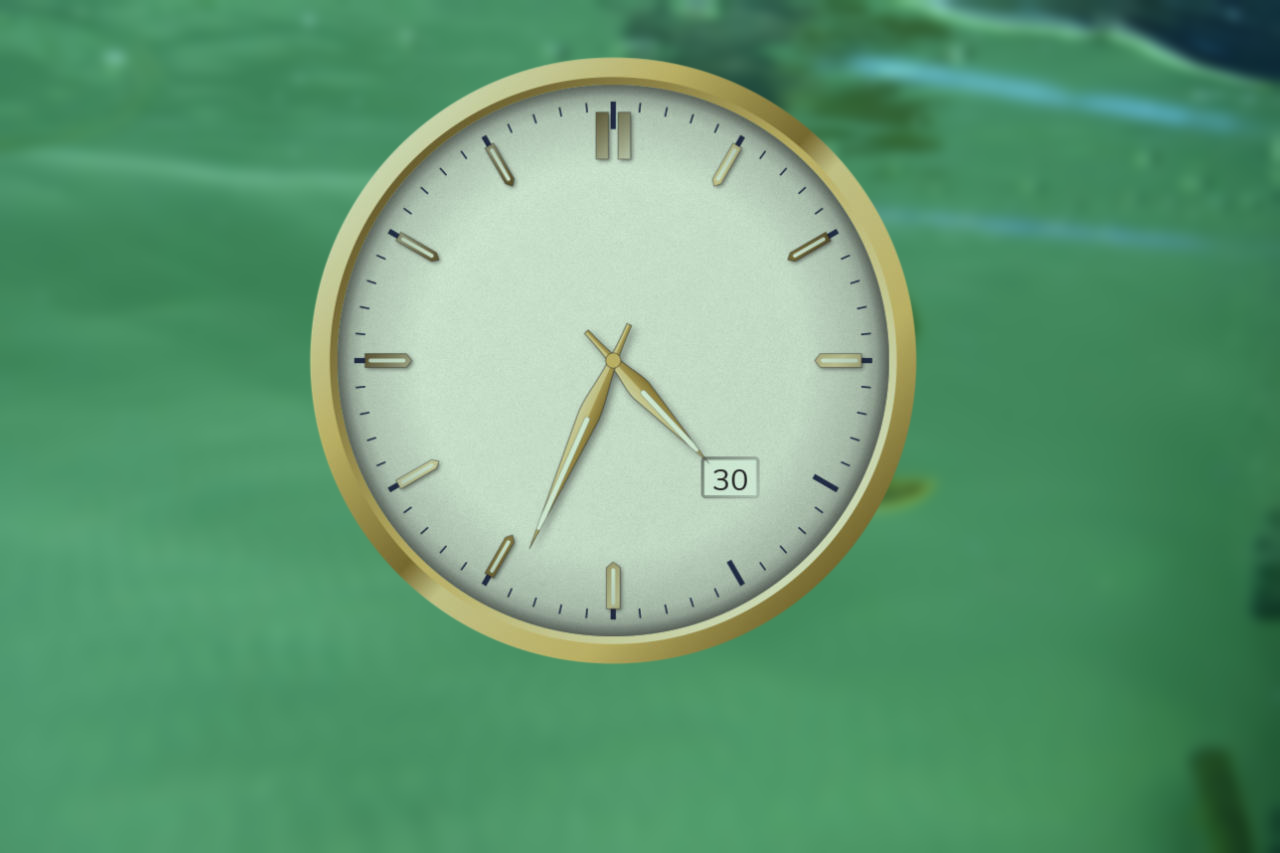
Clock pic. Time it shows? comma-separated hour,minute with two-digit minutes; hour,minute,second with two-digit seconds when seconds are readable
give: 4,34
